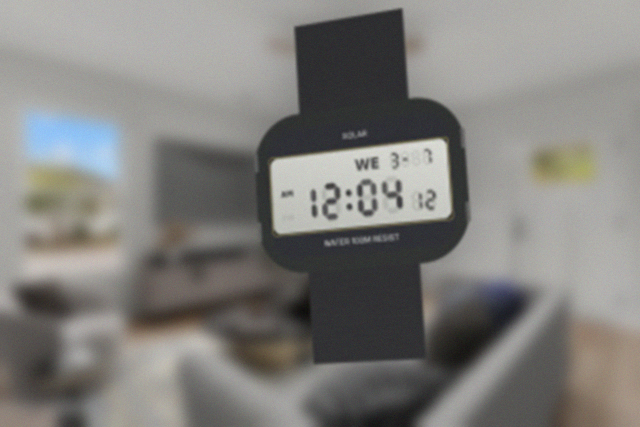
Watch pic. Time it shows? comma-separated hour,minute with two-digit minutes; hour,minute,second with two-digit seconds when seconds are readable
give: 12,04,12
